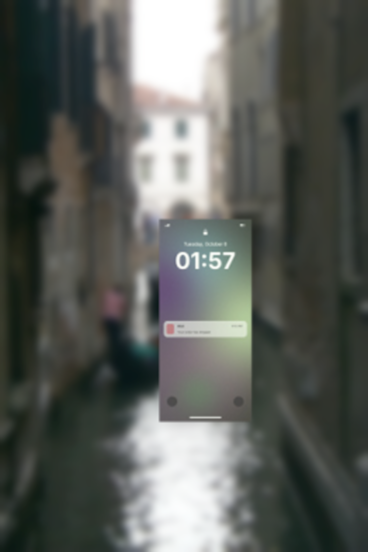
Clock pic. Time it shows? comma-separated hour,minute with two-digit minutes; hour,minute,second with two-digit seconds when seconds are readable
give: 1,57
